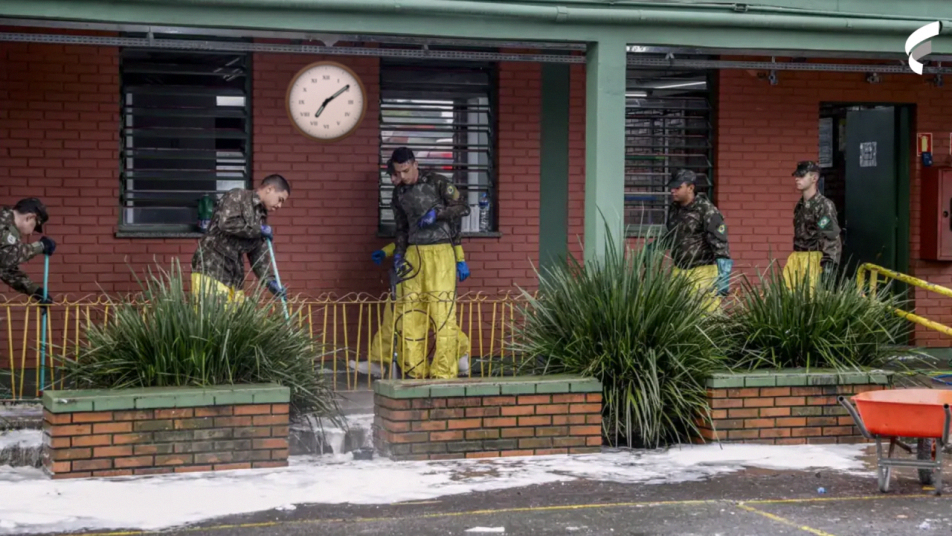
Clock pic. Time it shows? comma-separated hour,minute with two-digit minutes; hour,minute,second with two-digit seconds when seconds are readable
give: 7,09
